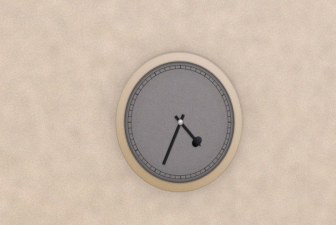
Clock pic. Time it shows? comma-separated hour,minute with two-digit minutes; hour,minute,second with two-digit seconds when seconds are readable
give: 4,34
